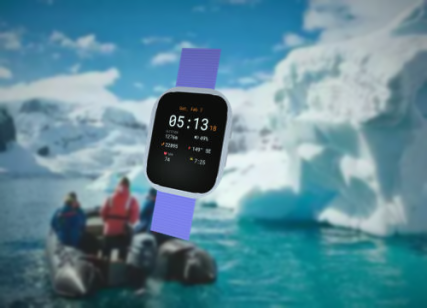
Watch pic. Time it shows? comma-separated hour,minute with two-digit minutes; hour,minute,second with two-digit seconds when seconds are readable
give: 5,13
